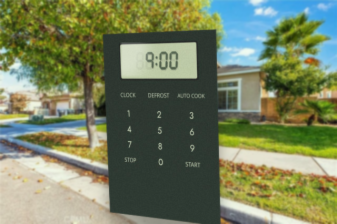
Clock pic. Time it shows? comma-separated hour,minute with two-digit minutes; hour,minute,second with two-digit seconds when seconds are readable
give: 9,00
